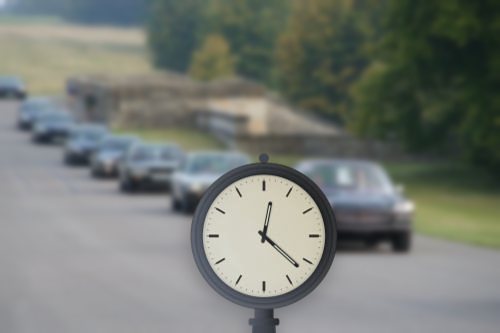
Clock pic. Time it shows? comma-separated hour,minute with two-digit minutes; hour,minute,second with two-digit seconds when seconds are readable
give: 12,22
